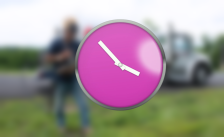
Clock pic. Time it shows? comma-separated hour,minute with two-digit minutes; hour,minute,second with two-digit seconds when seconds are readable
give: 3,53
